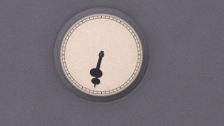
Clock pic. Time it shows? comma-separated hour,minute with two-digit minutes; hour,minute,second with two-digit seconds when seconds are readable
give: 6,32
